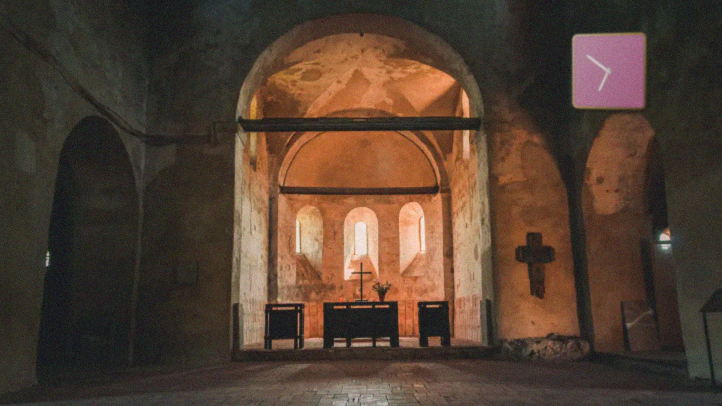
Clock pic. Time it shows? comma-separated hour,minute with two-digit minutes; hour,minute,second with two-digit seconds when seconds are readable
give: 6,51
